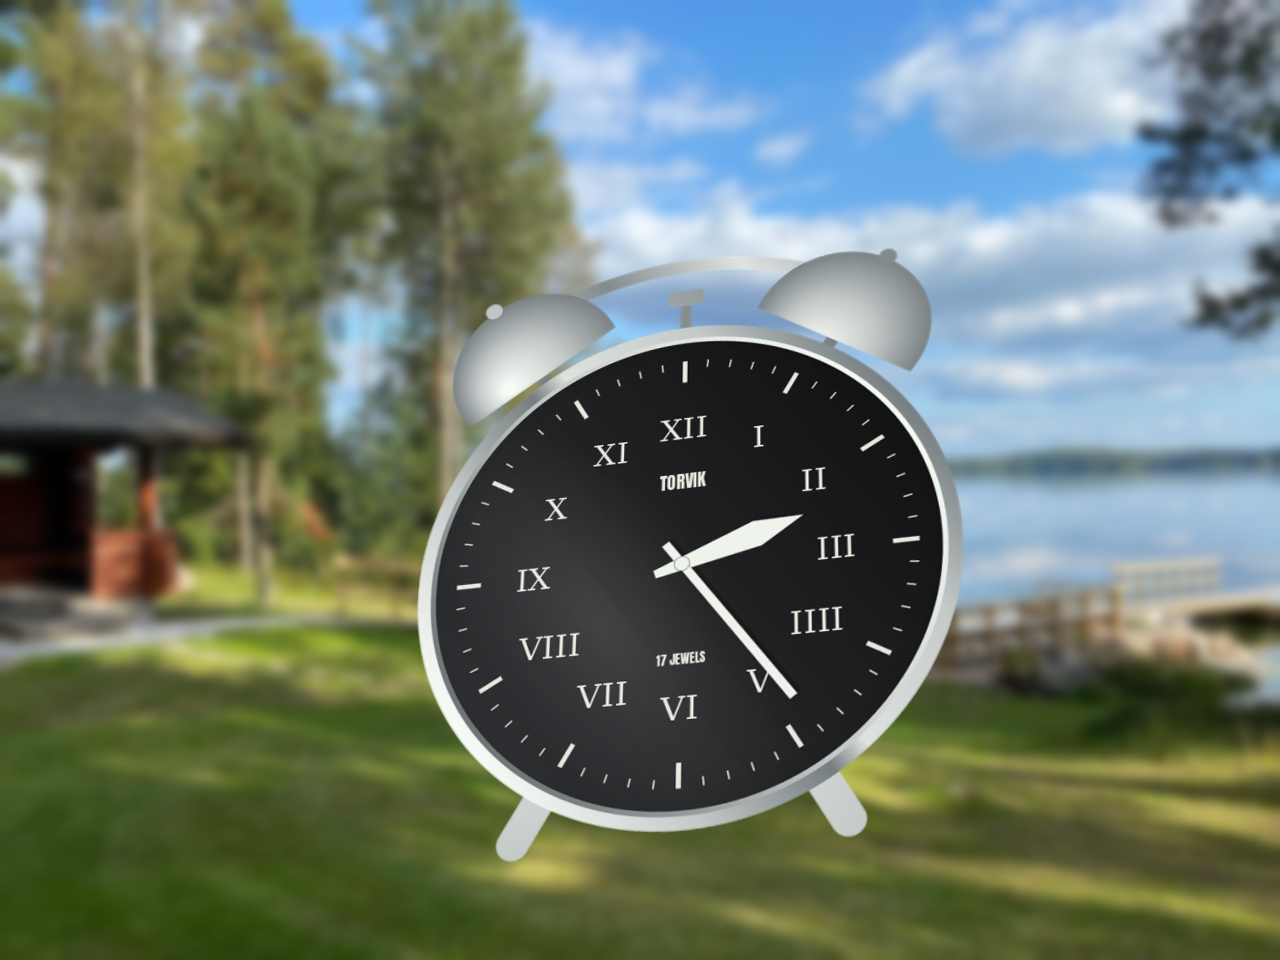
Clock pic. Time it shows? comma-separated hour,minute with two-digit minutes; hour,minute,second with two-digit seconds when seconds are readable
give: 2,24
